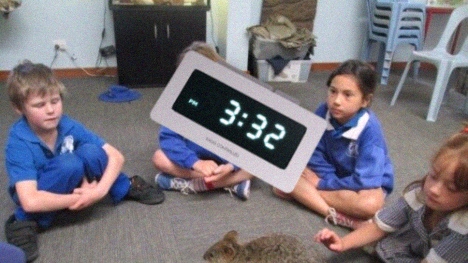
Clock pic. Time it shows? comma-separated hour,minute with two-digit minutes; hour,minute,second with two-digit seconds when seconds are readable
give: 3,32
